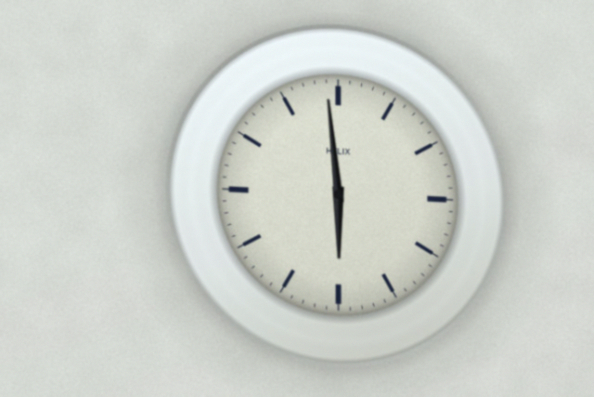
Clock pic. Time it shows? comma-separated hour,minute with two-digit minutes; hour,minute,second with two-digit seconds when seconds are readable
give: 5,59
